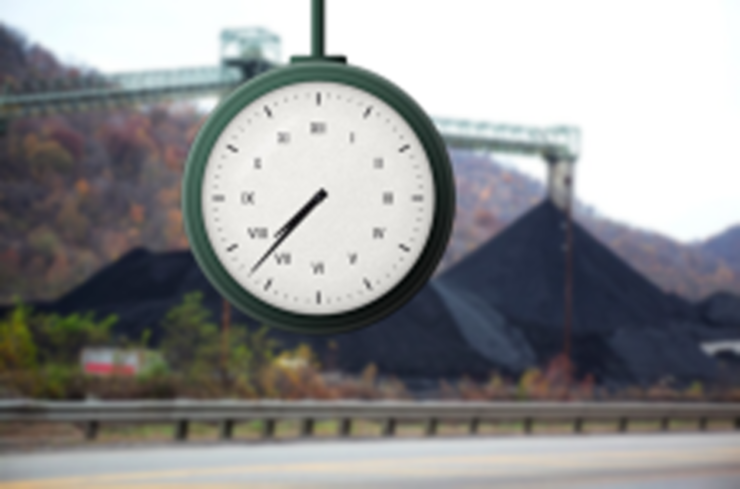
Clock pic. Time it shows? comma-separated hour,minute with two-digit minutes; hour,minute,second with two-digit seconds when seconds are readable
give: 7,37
